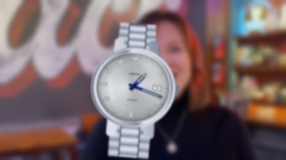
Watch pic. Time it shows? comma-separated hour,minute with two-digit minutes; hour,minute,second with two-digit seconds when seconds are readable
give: 1,18
